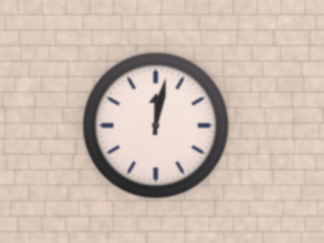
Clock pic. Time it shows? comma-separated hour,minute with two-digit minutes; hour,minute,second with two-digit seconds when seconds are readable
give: 12,02
